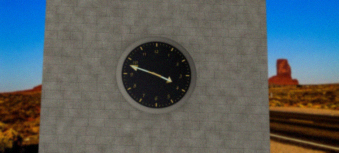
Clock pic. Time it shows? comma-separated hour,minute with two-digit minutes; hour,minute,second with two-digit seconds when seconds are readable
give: 3,48
